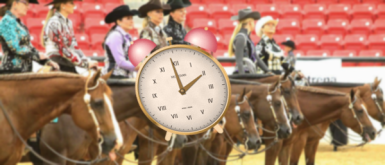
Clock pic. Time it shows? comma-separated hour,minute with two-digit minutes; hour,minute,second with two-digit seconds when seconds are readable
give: 1,59
